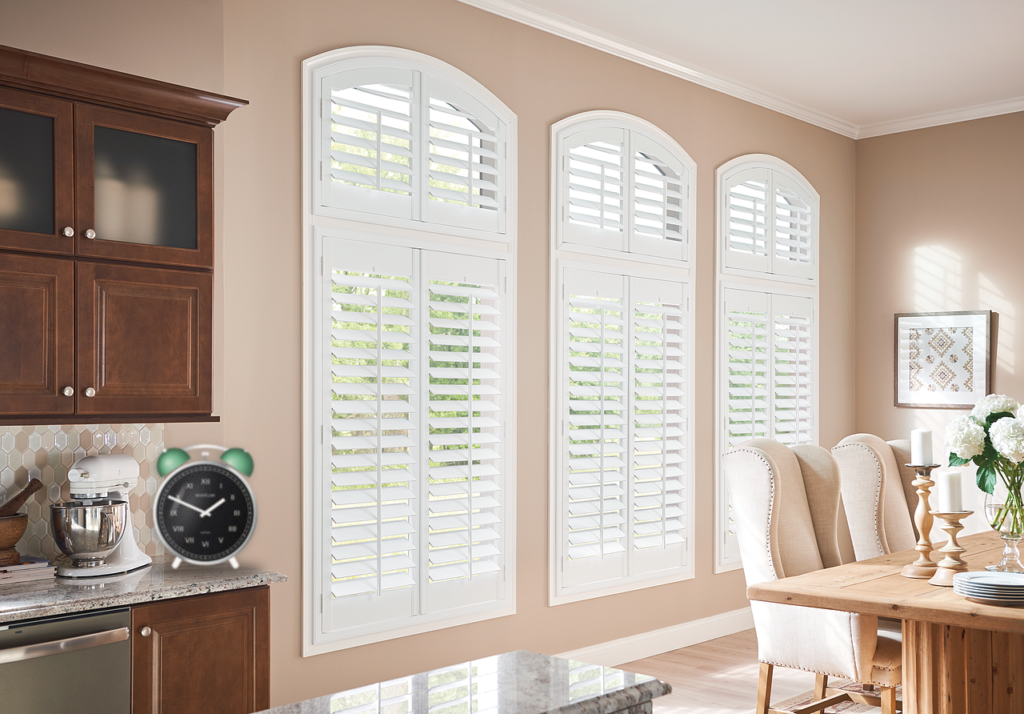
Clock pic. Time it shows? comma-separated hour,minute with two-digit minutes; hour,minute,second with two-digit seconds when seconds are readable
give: 1,49
